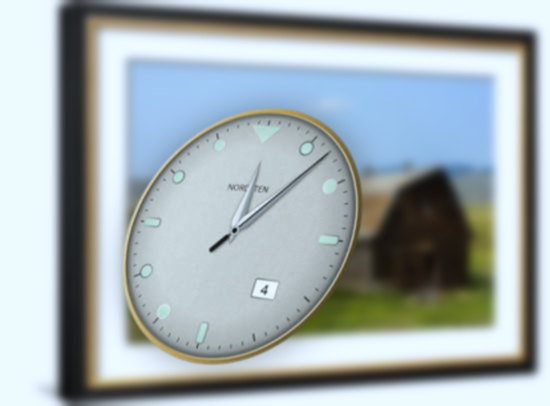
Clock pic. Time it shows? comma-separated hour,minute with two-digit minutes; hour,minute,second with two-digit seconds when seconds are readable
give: 12,07,07
